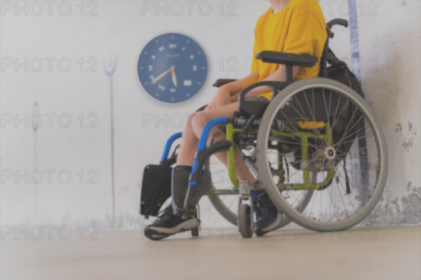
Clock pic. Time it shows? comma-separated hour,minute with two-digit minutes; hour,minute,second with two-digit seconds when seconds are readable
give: 5,39
